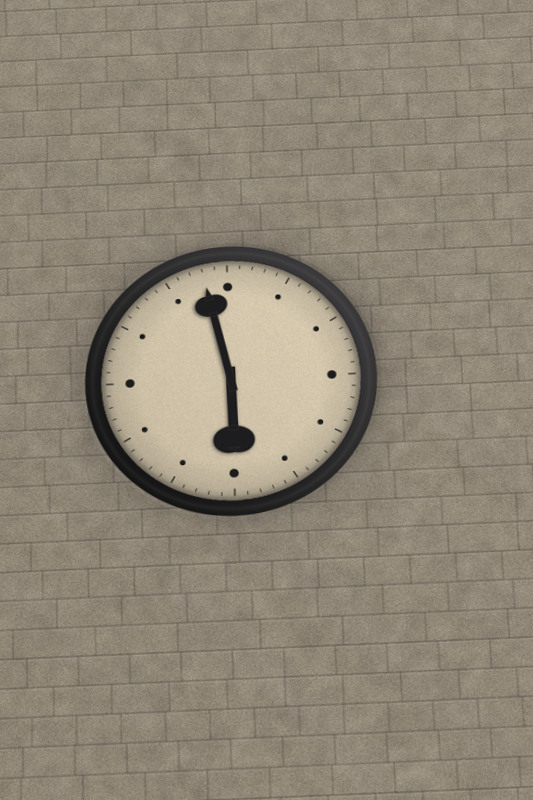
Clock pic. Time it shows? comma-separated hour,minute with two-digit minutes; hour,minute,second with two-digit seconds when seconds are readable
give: 5,58
